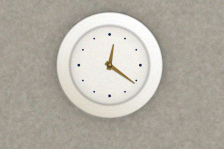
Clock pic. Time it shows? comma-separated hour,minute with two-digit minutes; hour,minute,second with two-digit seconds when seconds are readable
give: 12,21
